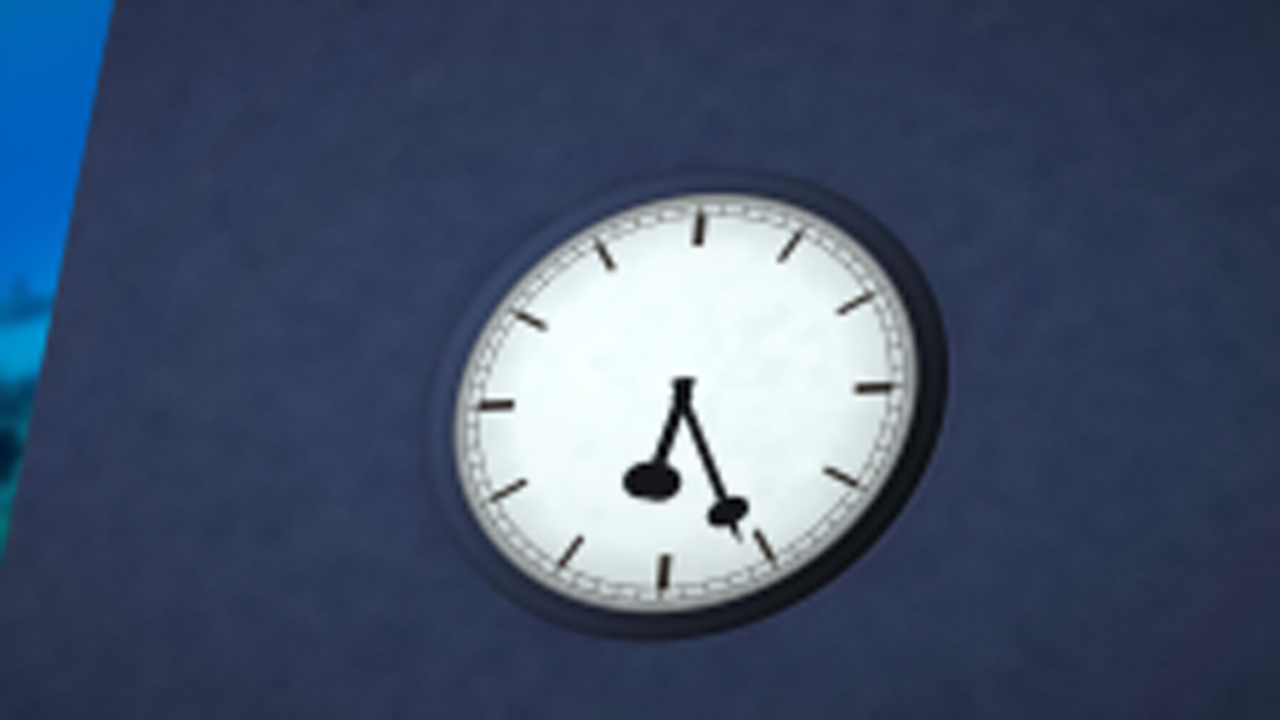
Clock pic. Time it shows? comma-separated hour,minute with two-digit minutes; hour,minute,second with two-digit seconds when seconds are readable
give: 6,26
